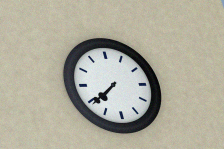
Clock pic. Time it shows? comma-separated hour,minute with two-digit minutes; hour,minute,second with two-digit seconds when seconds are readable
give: 7,39
